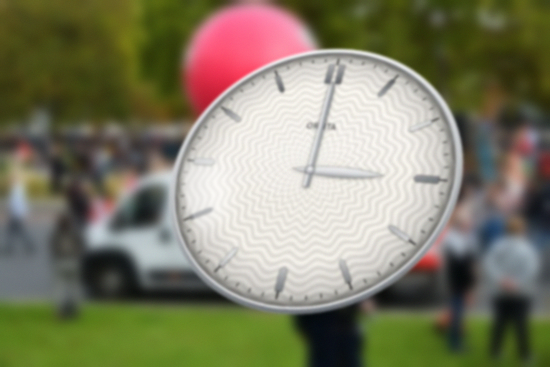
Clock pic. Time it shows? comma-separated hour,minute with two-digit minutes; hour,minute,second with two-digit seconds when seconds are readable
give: 3,00
